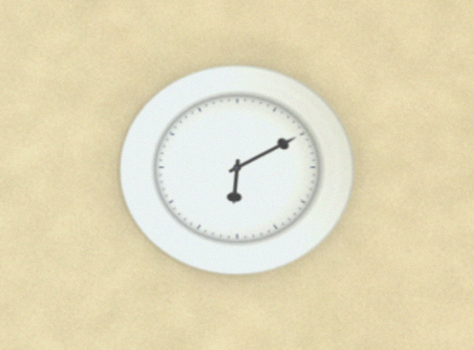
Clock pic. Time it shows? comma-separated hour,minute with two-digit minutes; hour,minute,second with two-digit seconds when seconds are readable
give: 6,10
